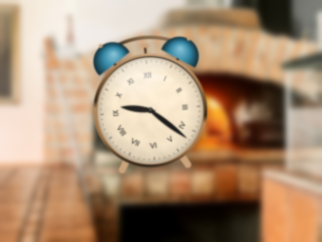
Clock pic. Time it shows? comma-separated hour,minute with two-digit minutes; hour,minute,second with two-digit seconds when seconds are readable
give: 9,22
